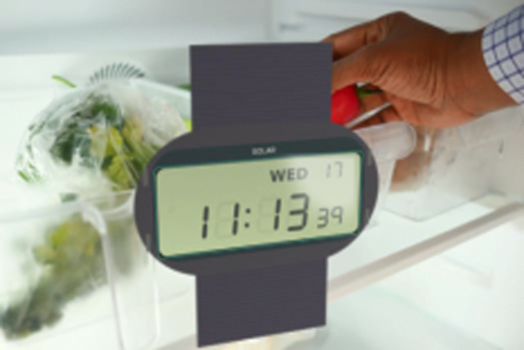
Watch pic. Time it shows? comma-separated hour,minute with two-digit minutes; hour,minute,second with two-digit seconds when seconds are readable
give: 11,13,39
